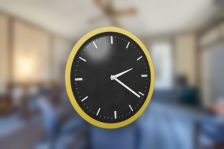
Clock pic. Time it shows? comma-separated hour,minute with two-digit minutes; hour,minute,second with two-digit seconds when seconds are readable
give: 2,21
